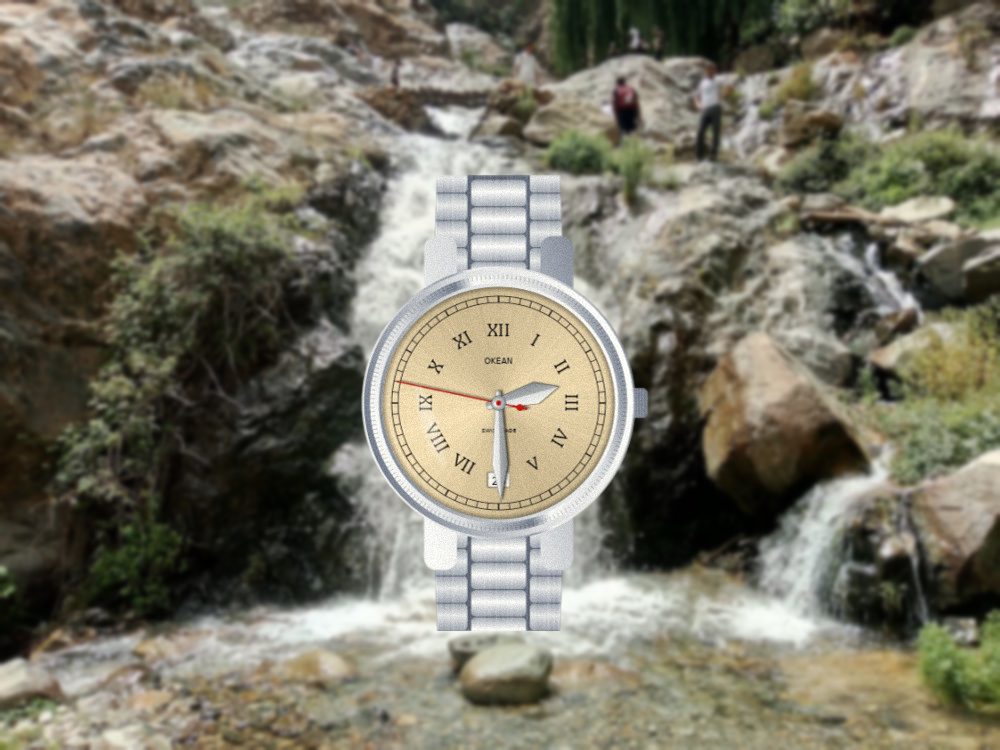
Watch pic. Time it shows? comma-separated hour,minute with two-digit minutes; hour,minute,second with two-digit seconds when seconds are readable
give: 2,29,47
